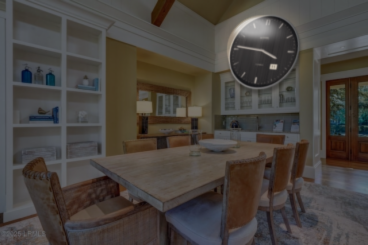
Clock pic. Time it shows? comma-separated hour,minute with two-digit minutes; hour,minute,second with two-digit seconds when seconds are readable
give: 3,46
